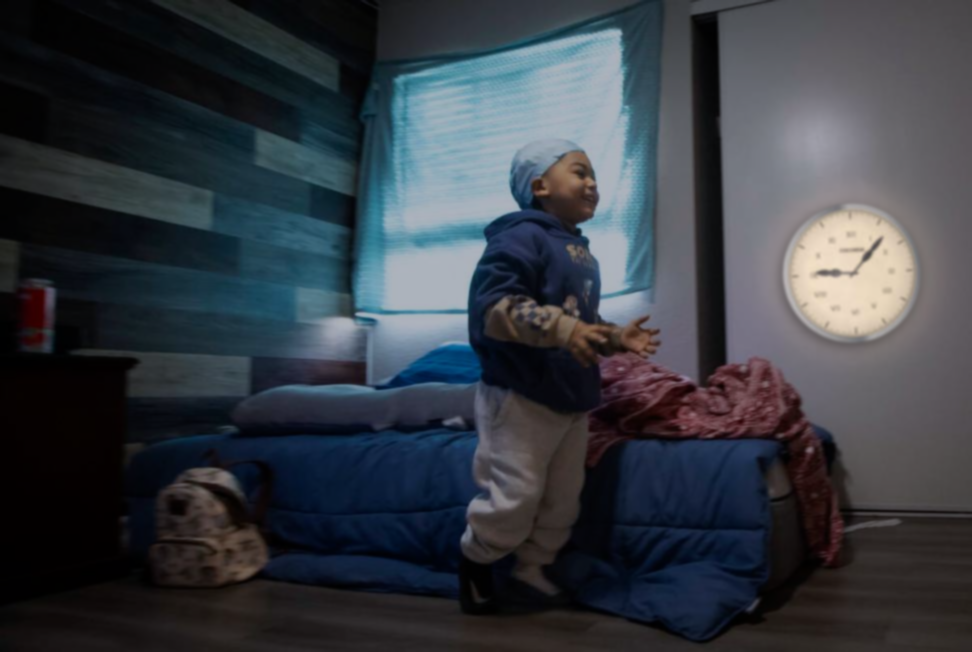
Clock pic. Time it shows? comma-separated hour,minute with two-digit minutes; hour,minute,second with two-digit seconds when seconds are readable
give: 9,07
